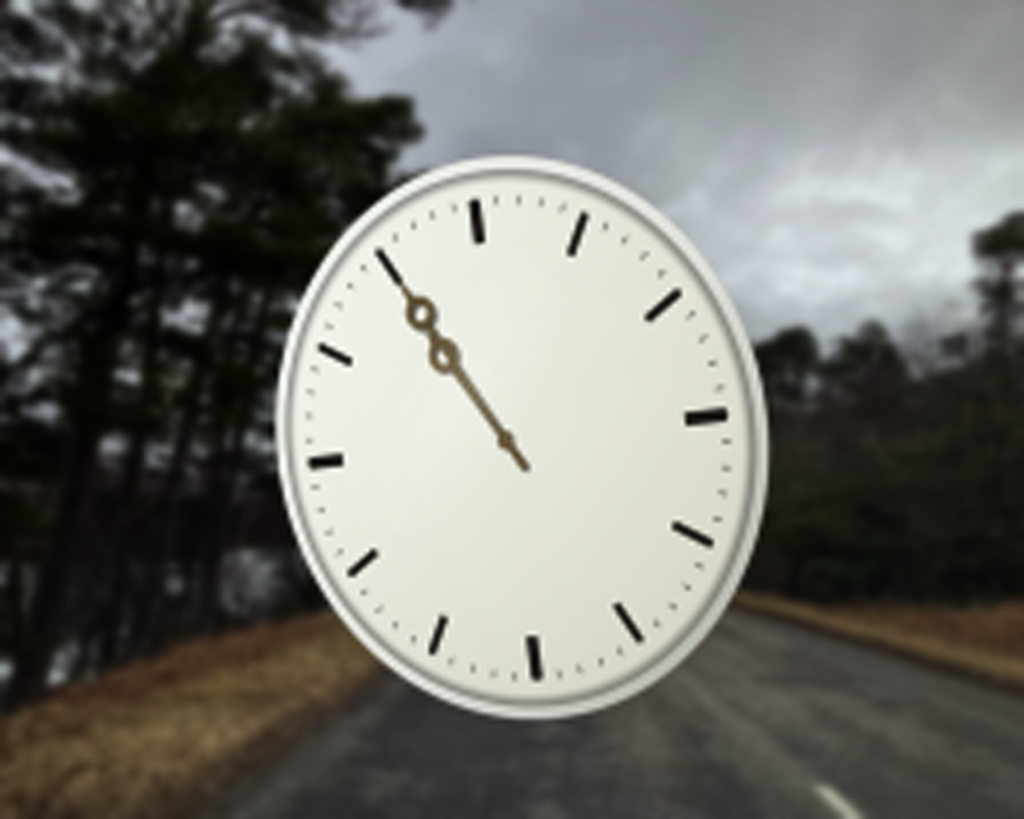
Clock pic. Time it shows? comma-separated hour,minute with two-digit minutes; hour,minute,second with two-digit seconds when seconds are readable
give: 10,55
